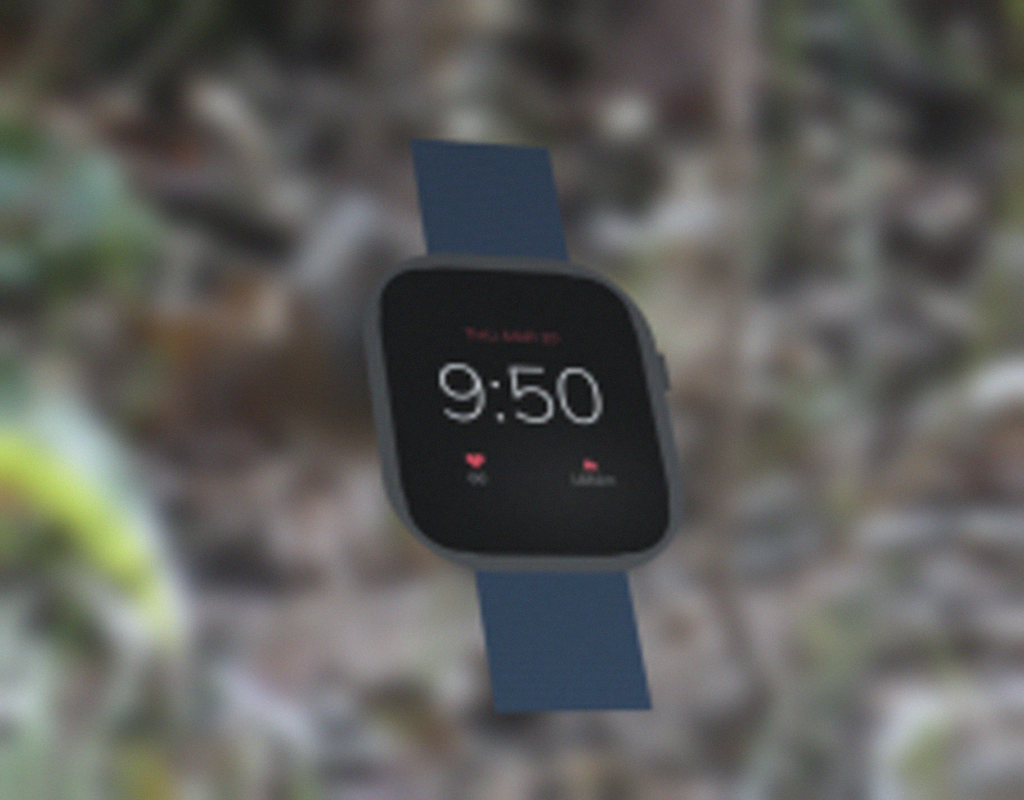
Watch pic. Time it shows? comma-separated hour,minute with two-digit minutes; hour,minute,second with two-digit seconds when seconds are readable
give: 9,50
